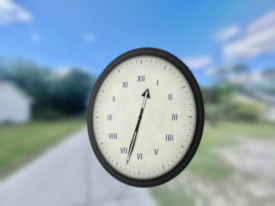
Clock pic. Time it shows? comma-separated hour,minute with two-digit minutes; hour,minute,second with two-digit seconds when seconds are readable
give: 12,33
